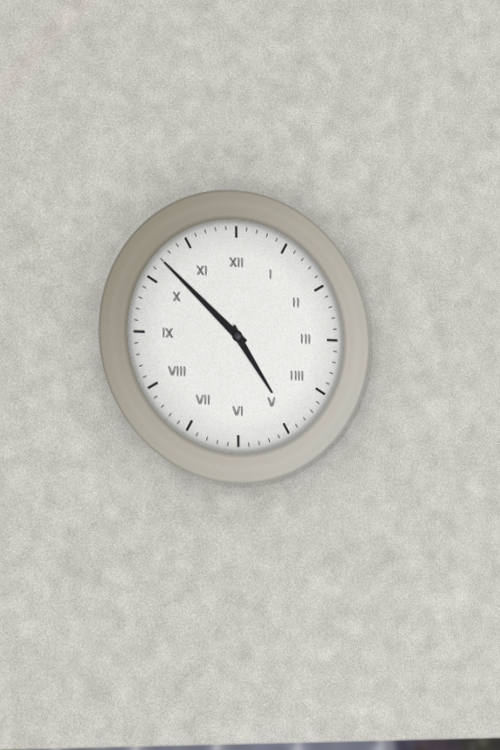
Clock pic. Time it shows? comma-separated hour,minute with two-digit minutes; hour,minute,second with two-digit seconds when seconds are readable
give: 4,52
